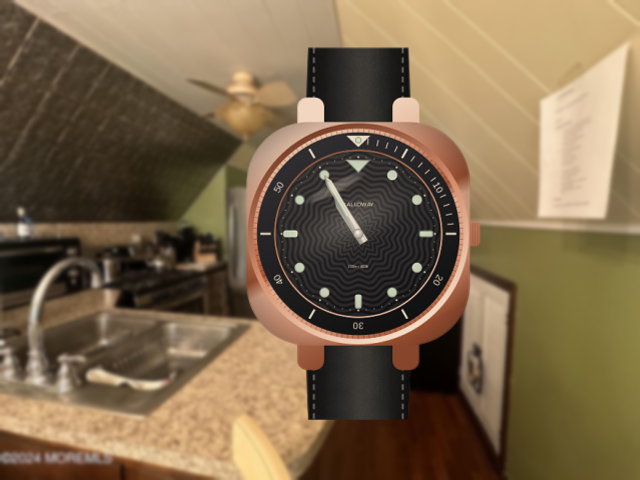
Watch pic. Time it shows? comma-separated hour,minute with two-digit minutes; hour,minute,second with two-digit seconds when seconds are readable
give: 10,55
